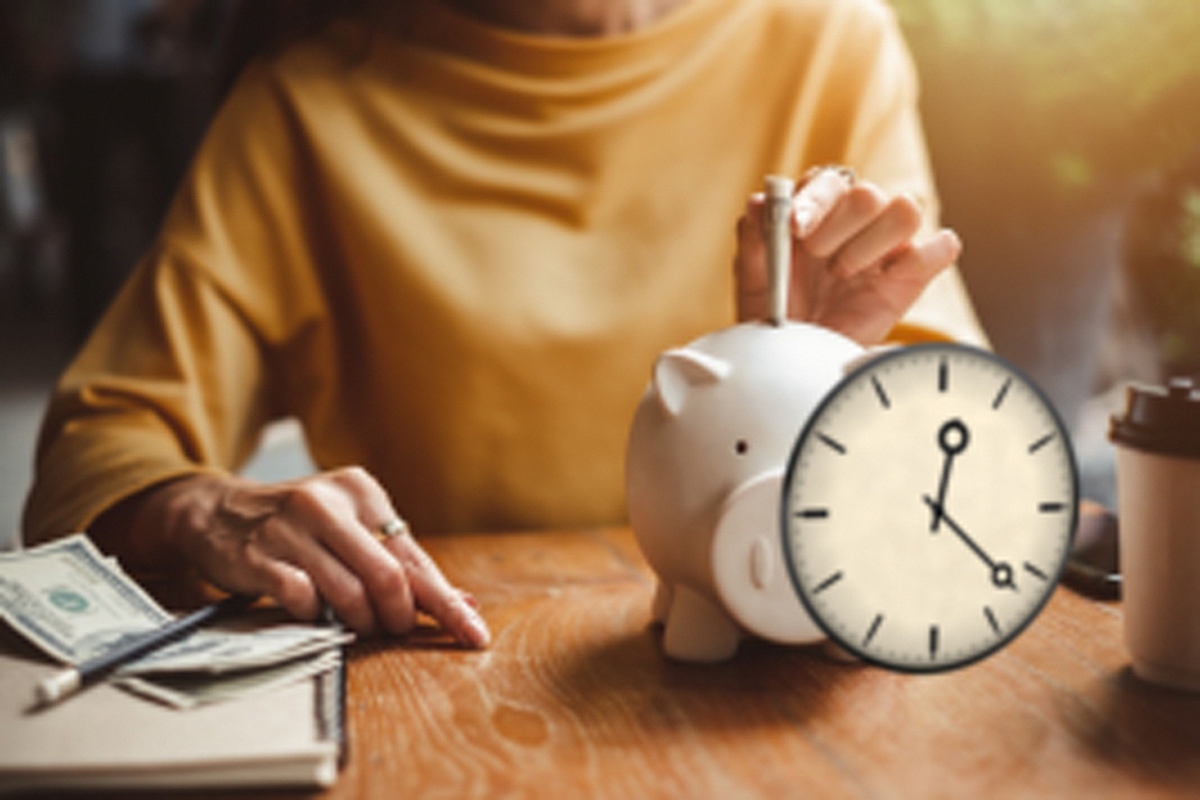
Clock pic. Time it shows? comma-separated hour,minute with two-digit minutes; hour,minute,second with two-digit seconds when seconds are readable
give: 12,22
